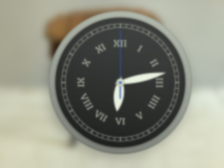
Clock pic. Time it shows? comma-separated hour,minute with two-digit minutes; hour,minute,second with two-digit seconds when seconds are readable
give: 6,13,00
